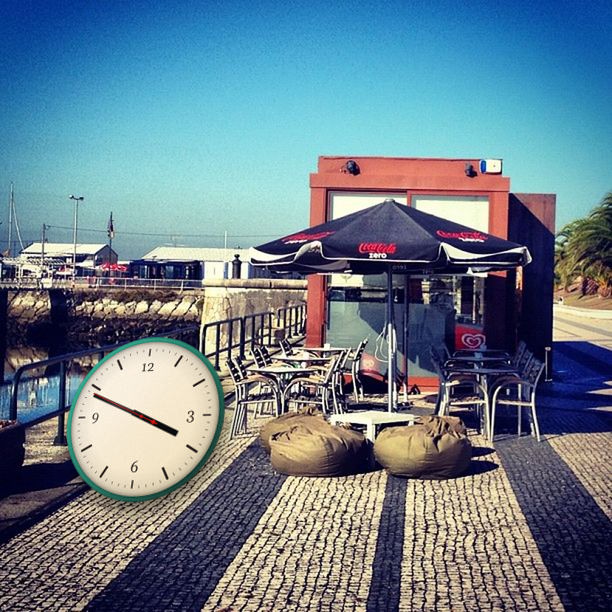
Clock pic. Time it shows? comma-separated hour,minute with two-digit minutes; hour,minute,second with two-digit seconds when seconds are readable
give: 3,48,49
